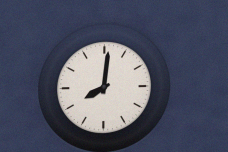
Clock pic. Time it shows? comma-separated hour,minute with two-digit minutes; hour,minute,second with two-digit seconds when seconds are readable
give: 8,01
